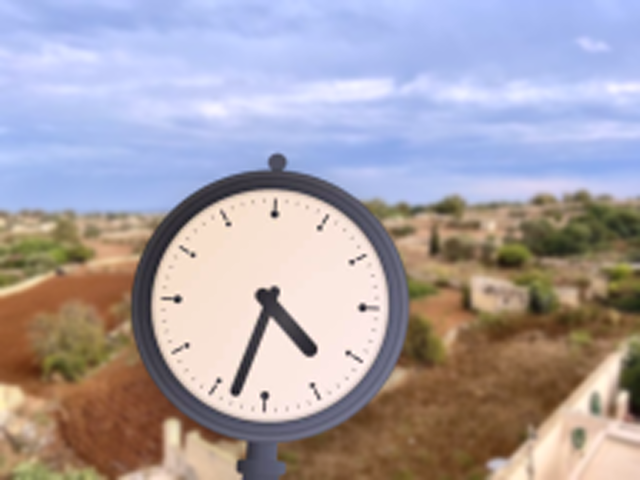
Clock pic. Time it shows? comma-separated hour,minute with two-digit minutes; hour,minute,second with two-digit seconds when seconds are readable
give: 4,33
